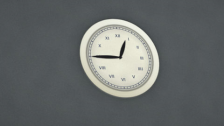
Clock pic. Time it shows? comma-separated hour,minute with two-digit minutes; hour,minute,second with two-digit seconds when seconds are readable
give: 12,45
